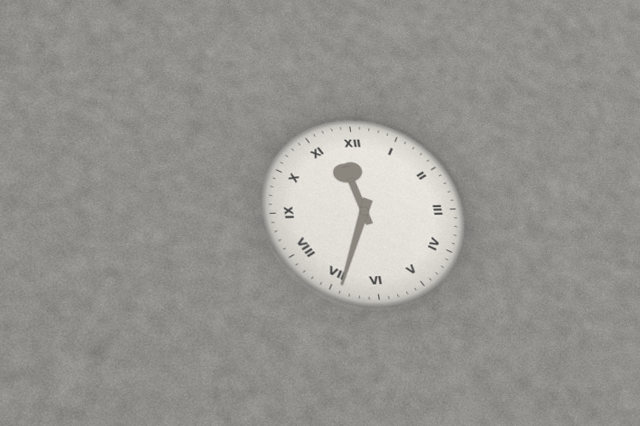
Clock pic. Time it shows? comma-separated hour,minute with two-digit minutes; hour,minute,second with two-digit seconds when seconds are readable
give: 11,34
